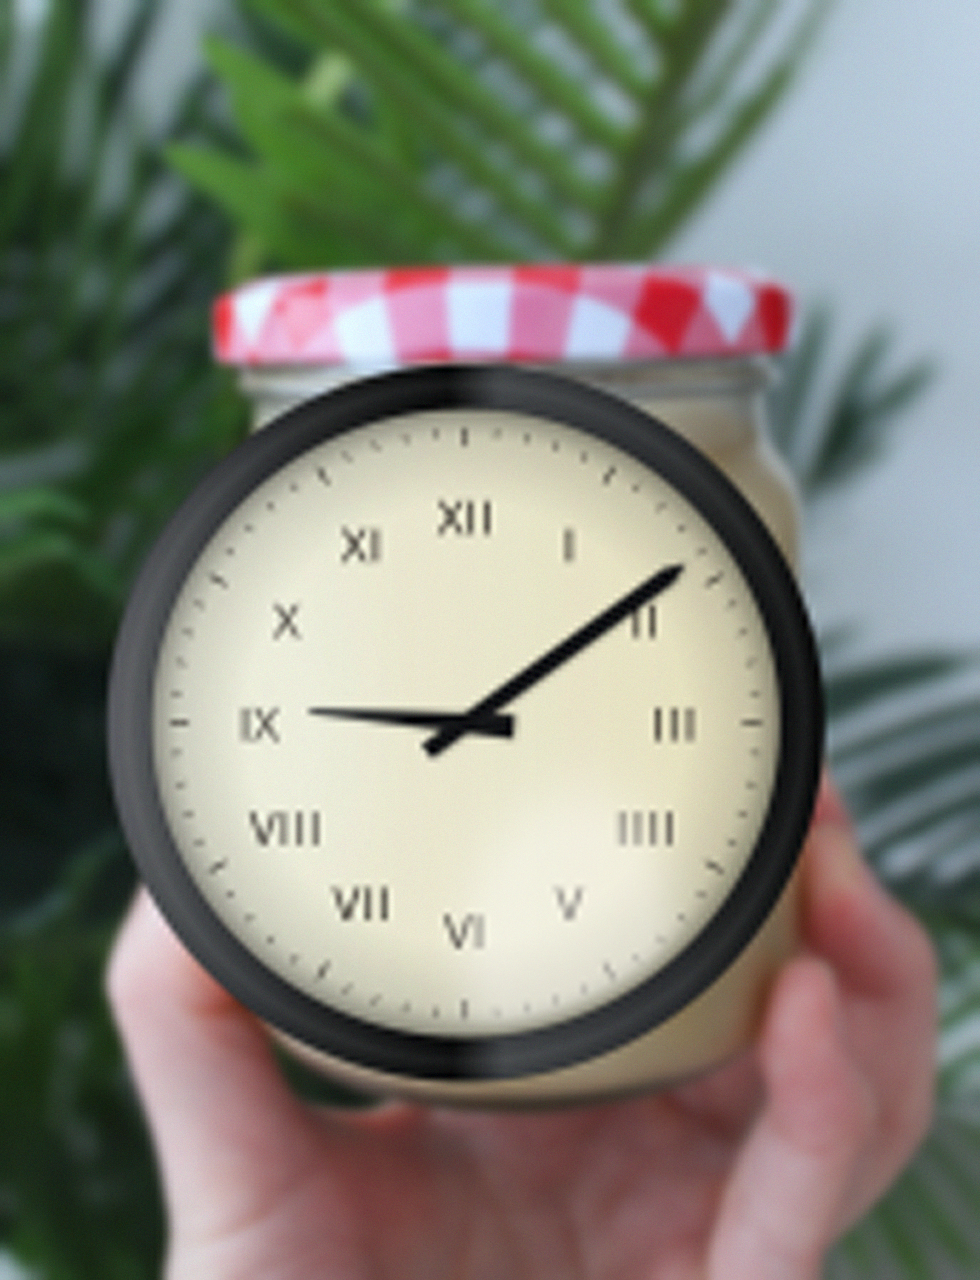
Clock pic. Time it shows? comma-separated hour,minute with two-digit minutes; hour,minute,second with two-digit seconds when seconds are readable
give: 9,09
